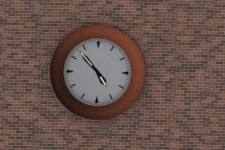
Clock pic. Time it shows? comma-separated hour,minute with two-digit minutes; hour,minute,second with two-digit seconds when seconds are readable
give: 4,53
